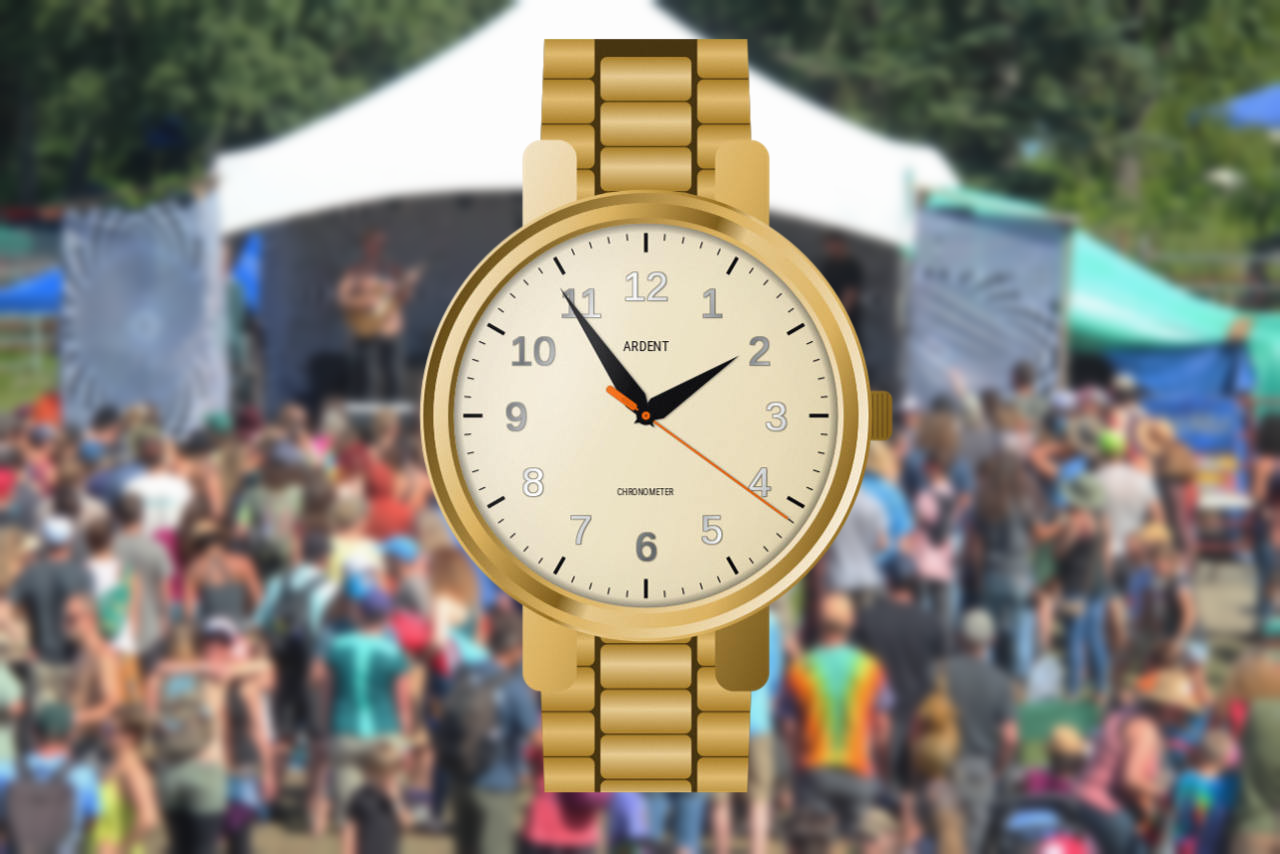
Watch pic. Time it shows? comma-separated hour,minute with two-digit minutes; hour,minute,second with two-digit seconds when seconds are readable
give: 1,54,21
